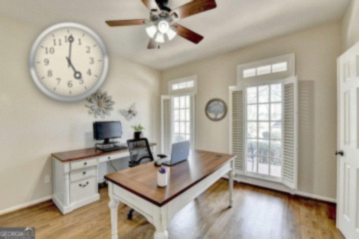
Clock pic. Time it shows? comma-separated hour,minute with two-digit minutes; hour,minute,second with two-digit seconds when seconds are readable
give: 5,01
